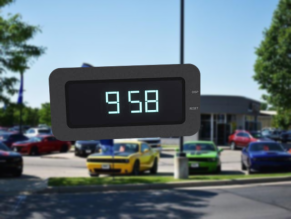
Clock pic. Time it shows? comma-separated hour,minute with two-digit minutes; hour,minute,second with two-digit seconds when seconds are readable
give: 9,58
